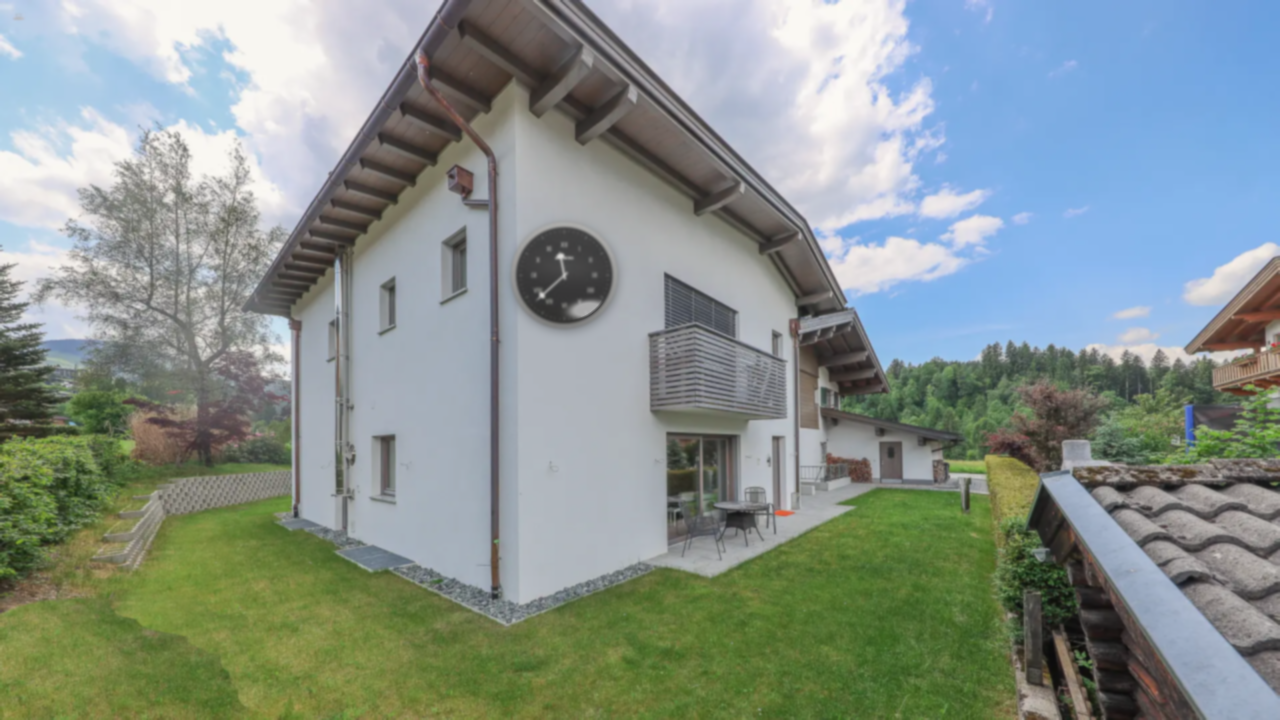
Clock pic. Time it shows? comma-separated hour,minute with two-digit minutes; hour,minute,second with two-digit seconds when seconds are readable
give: 11,38
